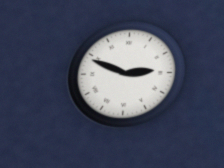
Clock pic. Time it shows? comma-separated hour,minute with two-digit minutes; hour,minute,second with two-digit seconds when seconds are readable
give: 2,49
